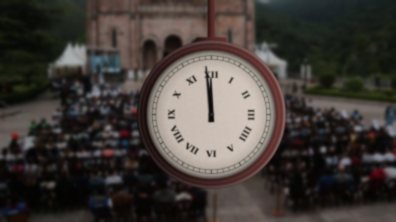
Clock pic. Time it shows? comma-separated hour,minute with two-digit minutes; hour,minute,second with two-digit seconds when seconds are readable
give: 11,59
